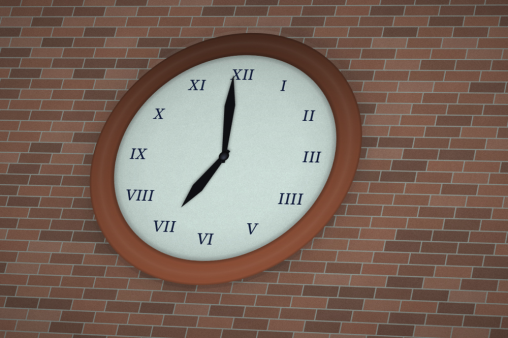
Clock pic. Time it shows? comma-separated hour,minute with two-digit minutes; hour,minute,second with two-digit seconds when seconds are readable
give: 6,59
